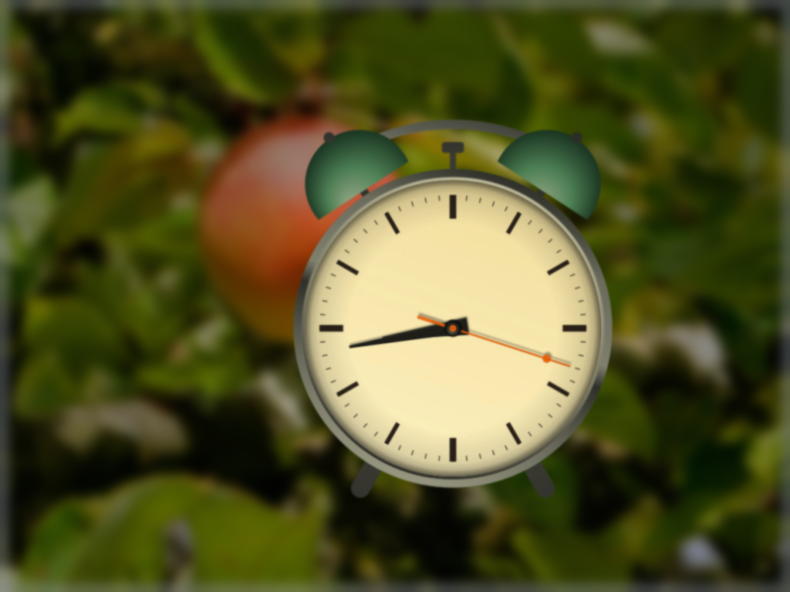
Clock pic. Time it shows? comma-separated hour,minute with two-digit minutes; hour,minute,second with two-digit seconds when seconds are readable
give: 8,43,18
